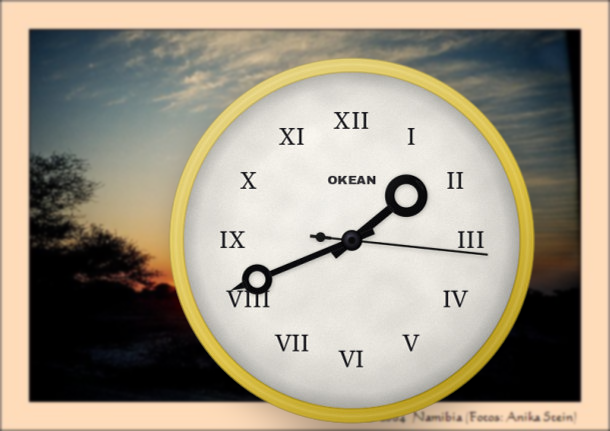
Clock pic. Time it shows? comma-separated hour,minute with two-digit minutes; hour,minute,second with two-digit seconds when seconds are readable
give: 1,41,16
